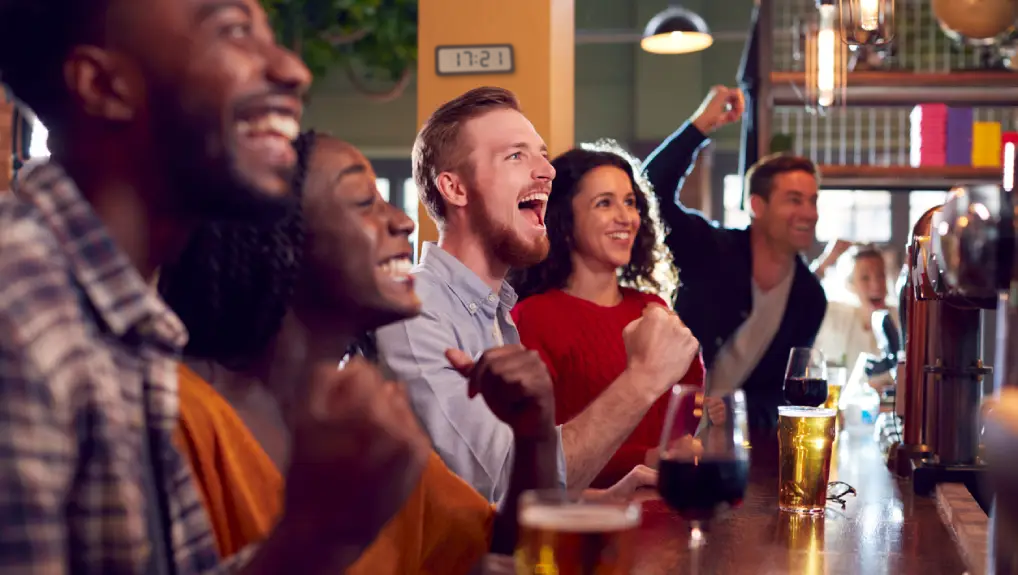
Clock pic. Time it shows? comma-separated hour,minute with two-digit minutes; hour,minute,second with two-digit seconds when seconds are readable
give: 17,21
